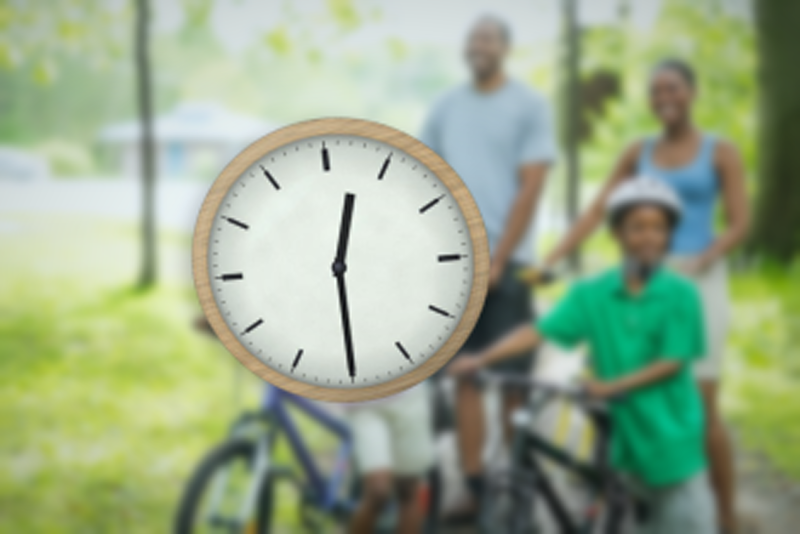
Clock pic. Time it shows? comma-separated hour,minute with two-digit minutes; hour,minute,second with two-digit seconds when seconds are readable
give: 12,30
